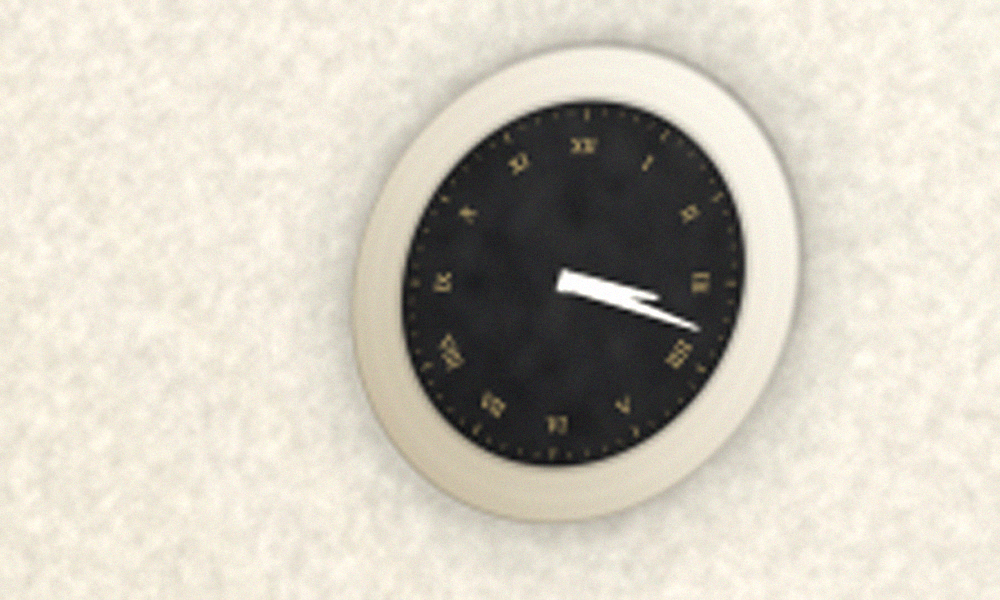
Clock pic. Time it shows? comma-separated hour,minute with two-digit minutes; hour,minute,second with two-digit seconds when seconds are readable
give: 3,18
